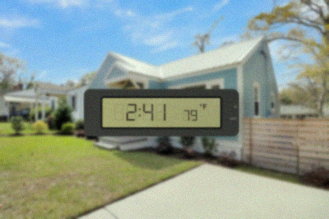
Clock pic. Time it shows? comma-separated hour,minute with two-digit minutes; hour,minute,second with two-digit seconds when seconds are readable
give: 2,41
